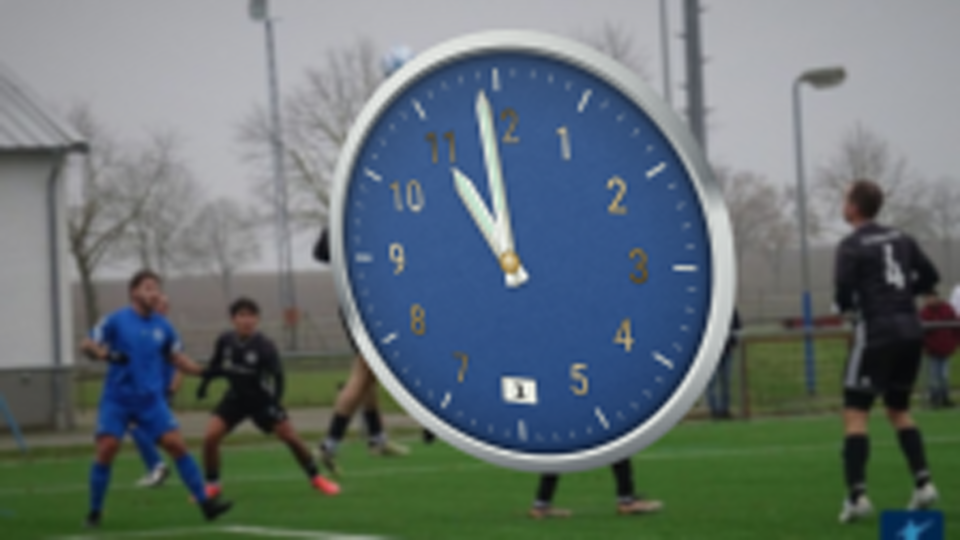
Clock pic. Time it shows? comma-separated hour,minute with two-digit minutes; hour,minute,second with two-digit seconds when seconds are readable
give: 10,59
